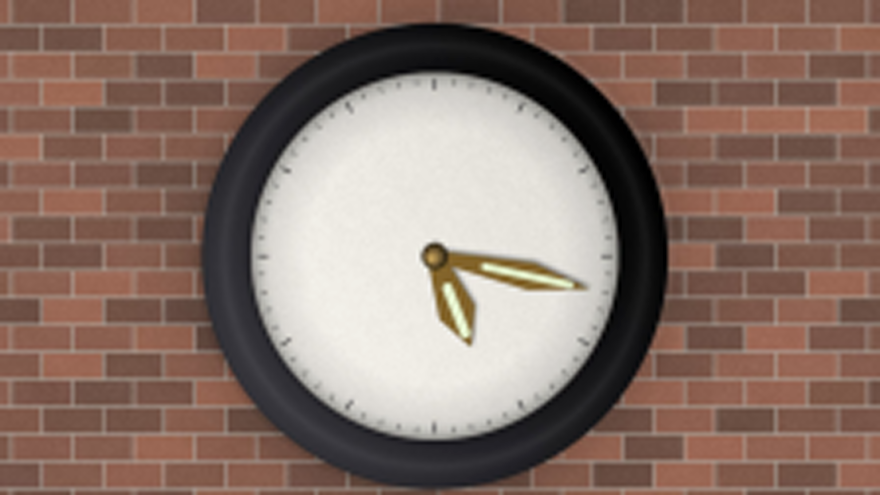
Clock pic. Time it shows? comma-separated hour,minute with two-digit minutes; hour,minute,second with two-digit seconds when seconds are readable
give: 5,17
